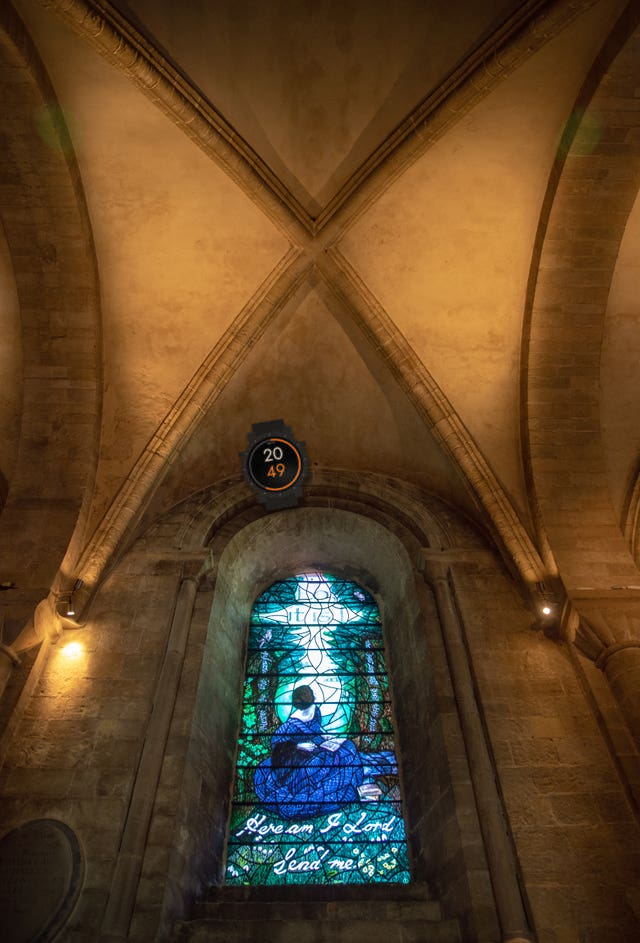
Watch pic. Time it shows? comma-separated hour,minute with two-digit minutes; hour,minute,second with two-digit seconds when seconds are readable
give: 20,49
